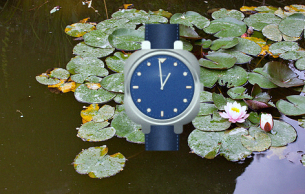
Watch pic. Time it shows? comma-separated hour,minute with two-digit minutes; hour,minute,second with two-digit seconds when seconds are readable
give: 12,59
